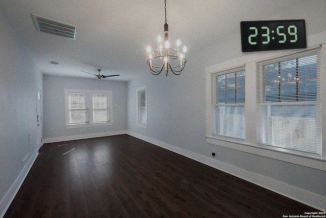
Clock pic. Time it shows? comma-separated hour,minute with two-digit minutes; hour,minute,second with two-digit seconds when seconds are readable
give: 23,59
